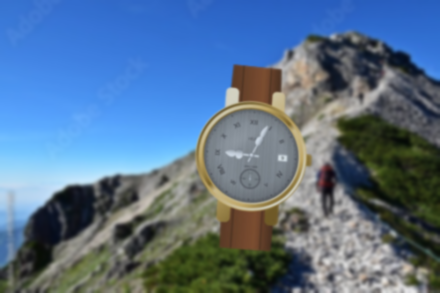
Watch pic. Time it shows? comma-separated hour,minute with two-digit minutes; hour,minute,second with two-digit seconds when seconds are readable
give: 9,04
